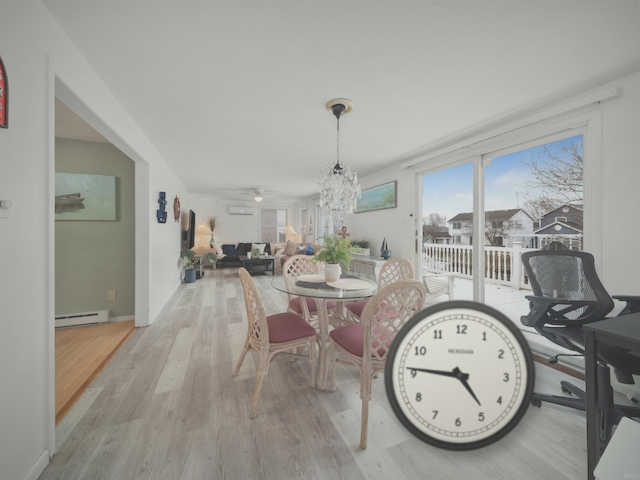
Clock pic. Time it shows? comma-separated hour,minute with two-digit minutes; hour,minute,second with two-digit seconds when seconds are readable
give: 4,46
